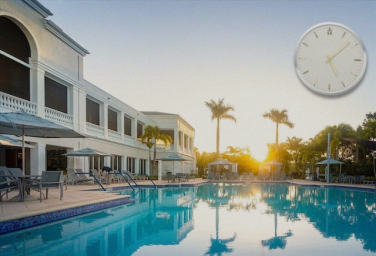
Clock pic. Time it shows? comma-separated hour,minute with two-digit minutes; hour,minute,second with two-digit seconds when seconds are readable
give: 5,08
